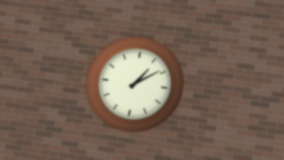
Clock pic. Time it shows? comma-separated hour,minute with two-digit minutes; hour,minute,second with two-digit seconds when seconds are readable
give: 1,09
